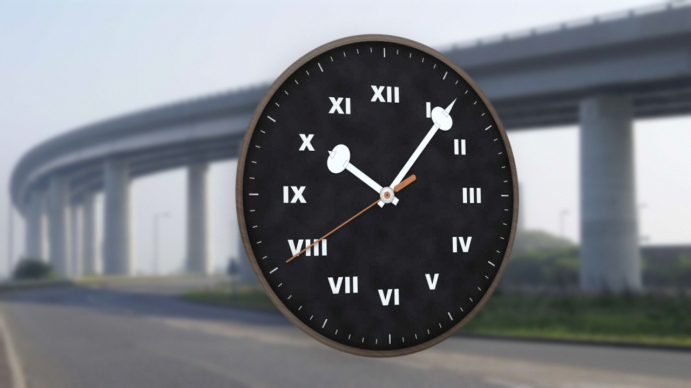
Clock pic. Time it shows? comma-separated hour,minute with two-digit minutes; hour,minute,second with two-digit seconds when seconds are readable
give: 10,06,40
